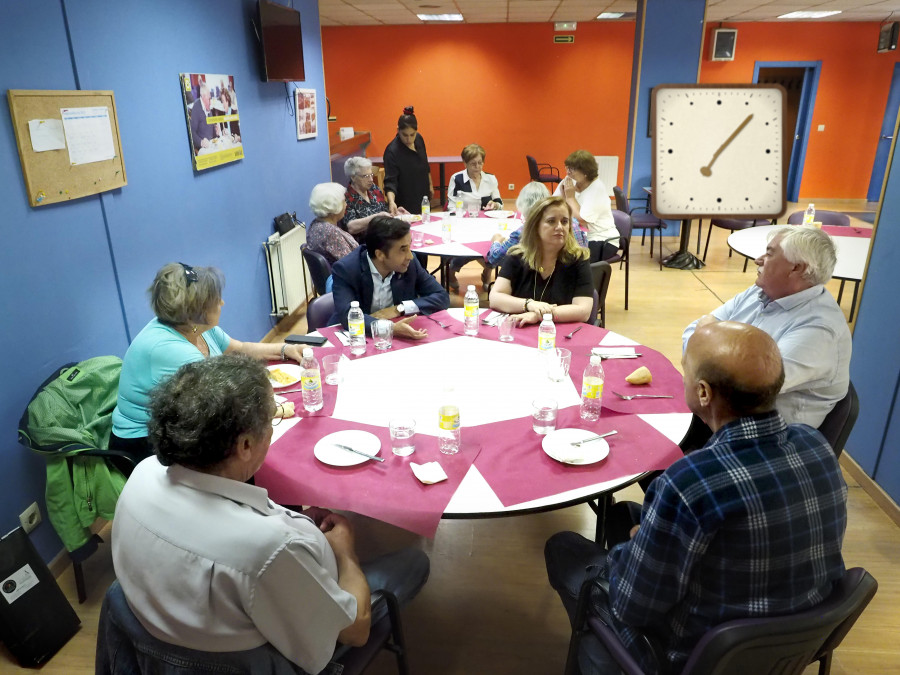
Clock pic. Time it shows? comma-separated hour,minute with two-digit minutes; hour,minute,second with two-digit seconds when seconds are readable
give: 7,07
